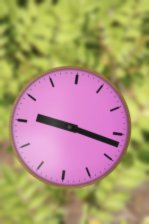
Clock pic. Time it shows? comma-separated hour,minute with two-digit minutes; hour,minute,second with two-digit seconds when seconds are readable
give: 9,17
